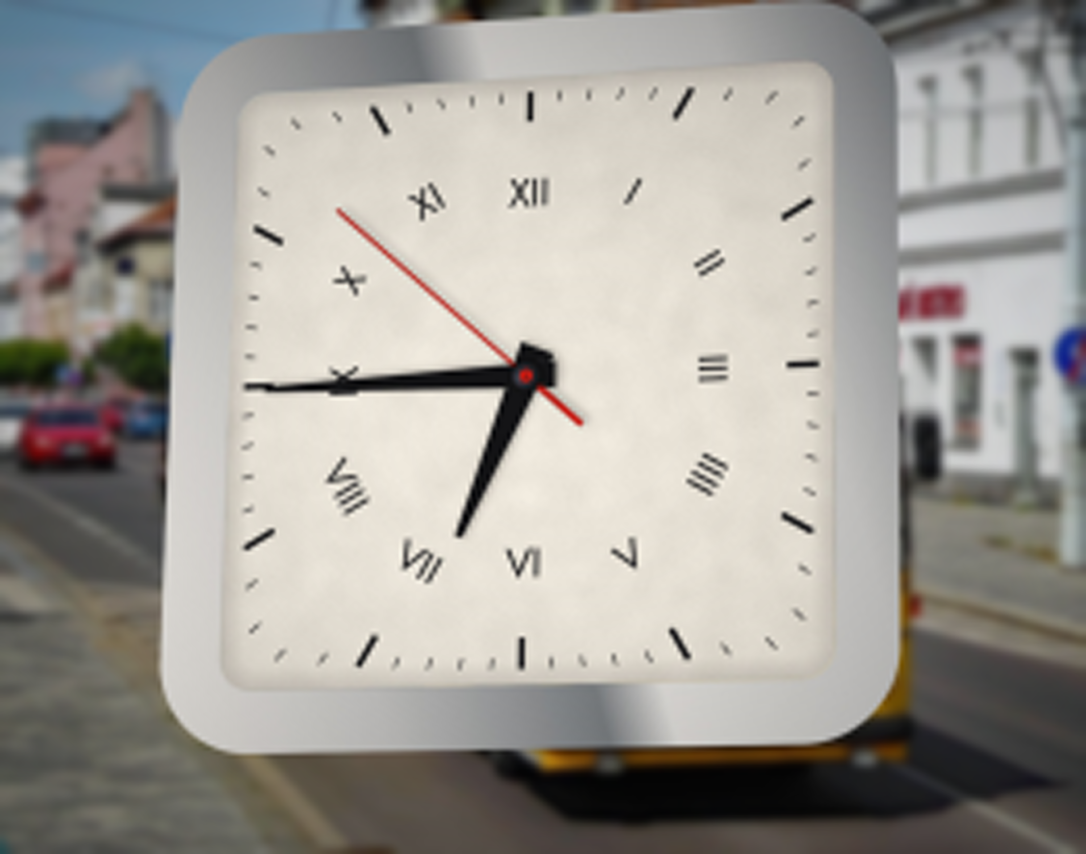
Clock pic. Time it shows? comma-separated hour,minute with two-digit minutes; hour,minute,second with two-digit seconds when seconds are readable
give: 6,44,52
